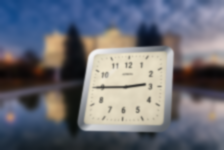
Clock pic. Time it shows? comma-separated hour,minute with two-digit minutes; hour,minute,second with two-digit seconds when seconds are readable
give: 2,45
